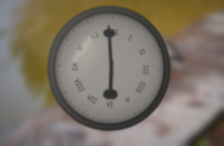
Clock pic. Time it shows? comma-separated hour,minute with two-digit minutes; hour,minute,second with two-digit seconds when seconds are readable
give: 5,59
